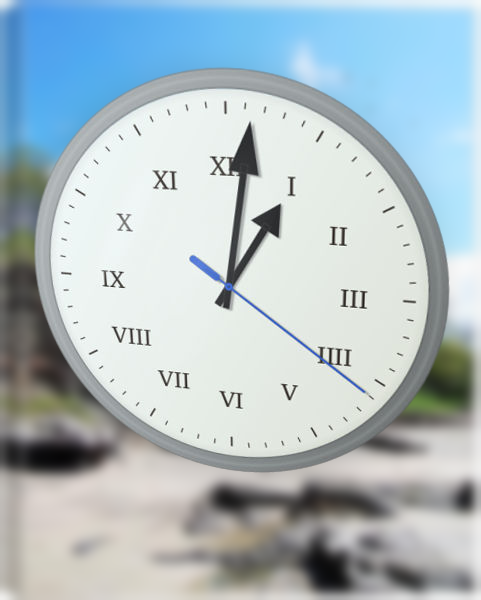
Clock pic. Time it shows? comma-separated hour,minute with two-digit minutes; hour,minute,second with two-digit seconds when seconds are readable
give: 1,01,21
